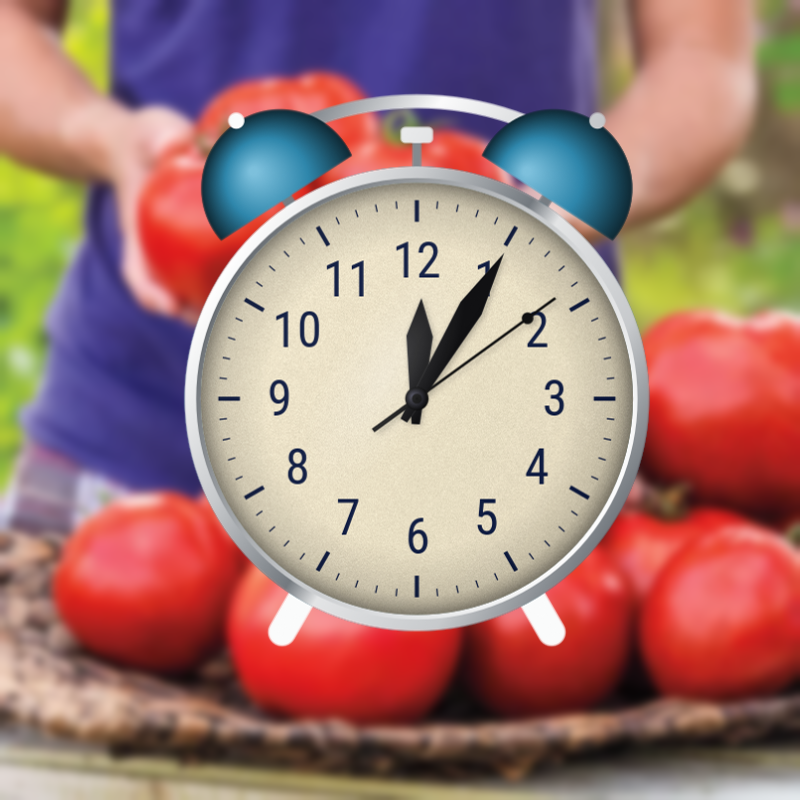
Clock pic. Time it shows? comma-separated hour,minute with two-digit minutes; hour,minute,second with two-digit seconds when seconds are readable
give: 12,05,09
